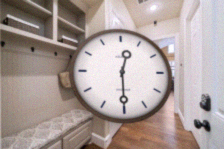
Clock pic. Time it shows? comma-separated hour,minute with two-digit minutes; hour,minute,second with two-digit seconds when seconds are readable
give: 12,30
